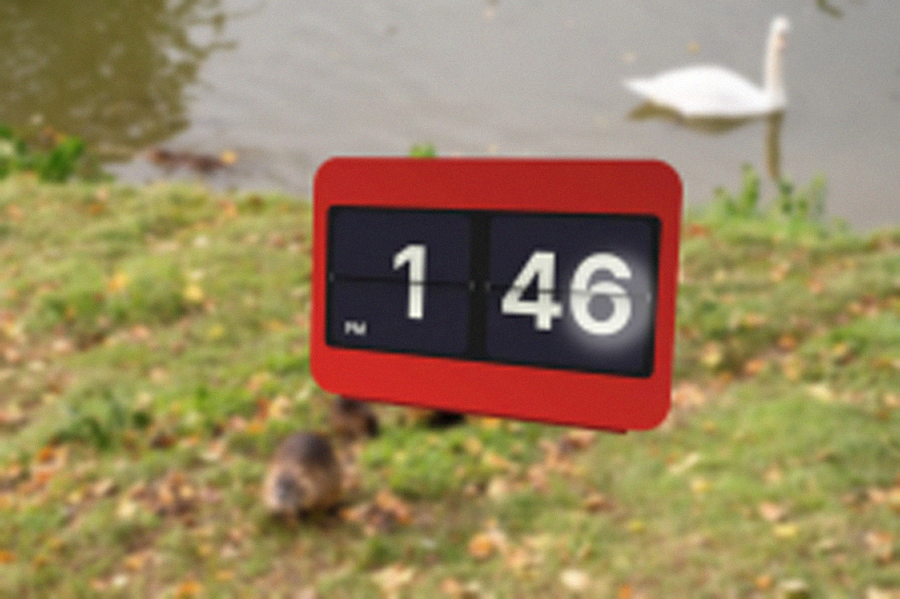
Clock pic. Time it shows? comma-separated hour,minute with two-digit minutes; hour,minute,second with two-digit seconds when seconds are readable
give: 1,46
